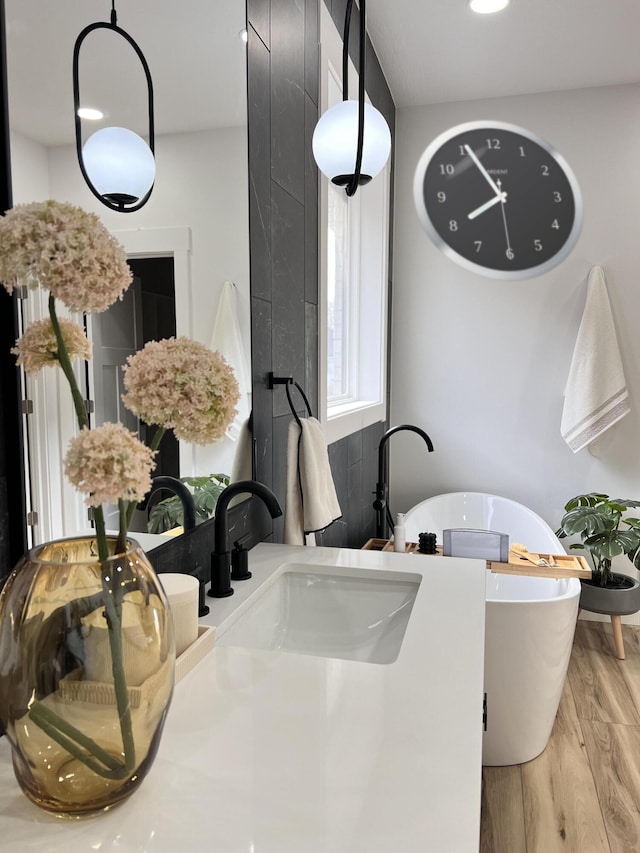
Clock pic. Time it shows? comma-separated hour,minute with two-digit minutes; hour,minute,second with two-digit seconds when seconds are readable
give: 7,55,30
